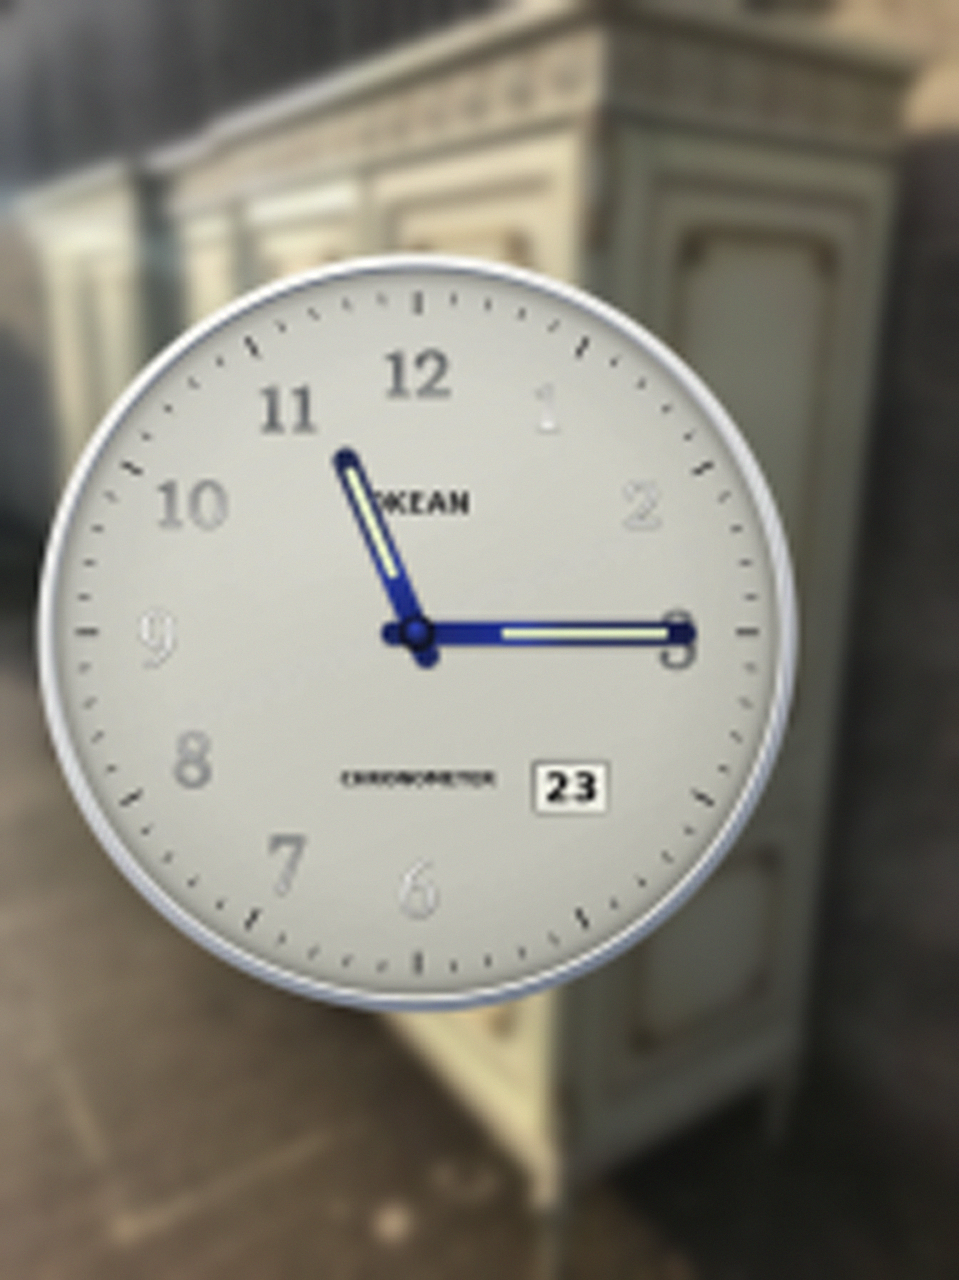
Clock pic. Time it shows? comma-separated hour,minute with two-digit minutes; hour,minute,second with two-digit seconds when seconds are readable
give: 11,15
